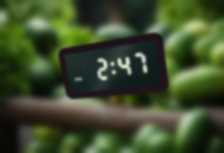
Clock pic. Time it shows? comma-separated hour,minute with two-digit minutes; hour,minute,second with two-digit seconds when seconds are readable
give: 2,47
